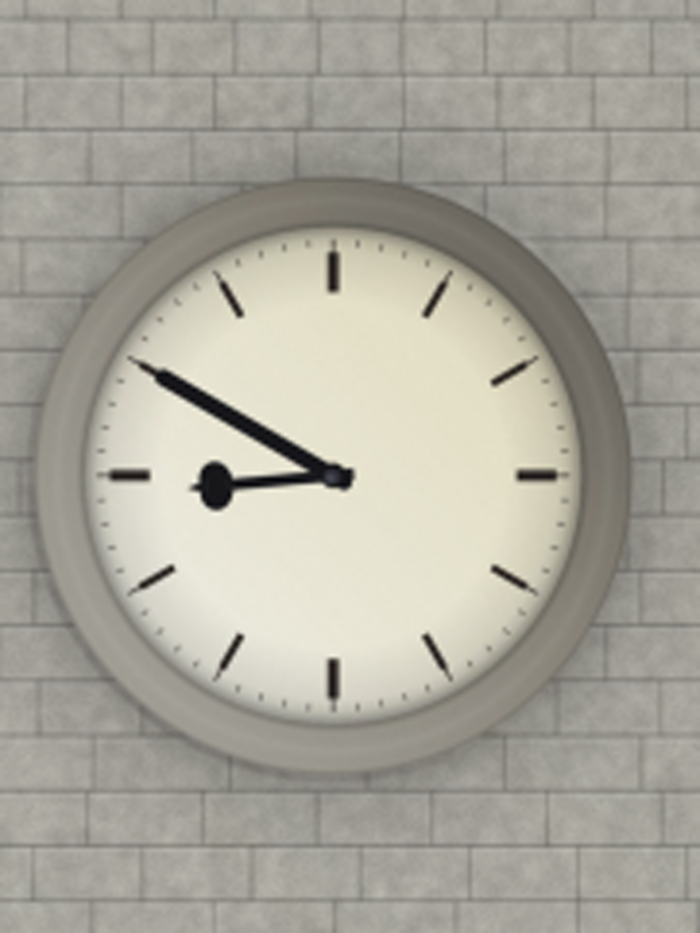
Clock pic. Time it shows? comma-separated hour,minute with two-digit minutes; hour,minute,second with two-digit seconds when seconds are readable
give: 8,50
